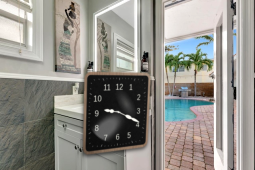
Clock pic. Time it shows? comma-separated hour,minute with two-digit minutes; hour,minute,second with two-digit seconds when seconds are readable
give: 9,19
